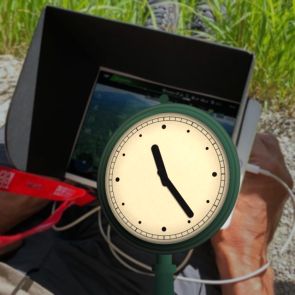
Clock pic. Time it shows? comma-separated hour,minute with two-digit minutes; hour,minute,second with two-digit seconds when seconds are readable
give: 11,24
